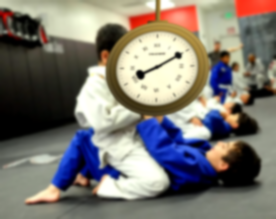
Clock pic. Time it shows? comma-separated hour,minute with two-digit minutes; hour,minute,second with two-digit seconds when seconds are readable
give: 8,10
